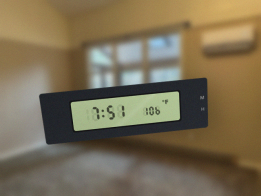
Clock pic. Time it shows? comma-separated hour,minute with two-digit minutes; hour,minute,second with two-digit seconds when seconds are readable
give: 7,51
